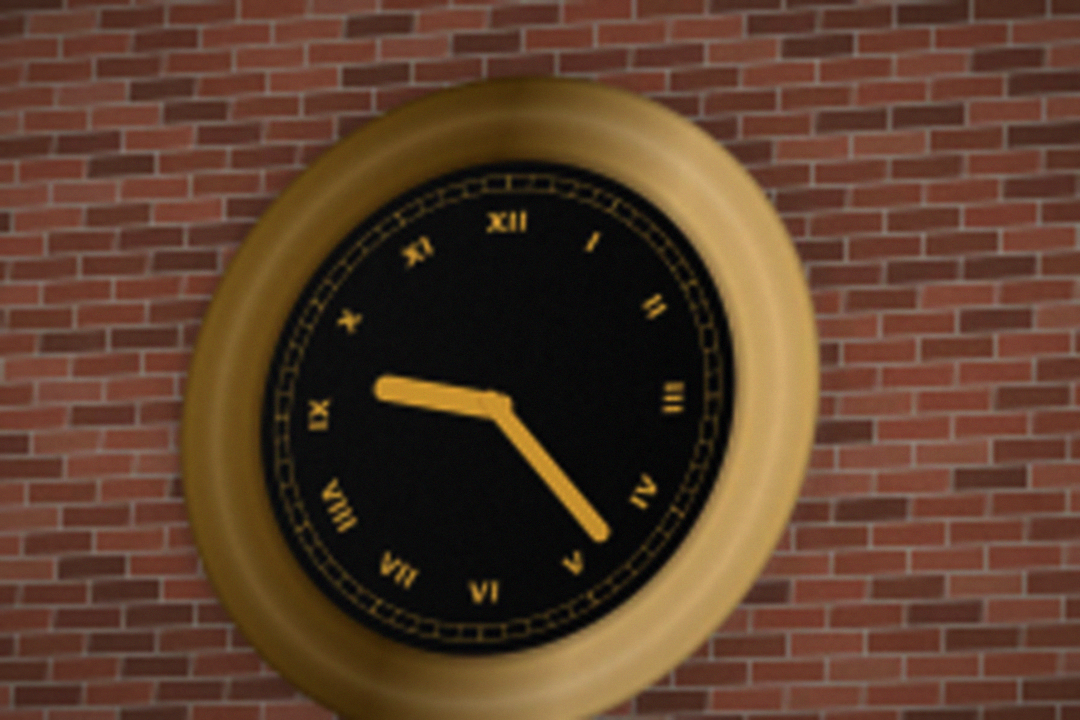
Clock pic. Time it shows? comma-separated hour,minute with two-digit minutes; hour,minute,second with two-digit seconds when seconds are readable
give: 9,23
